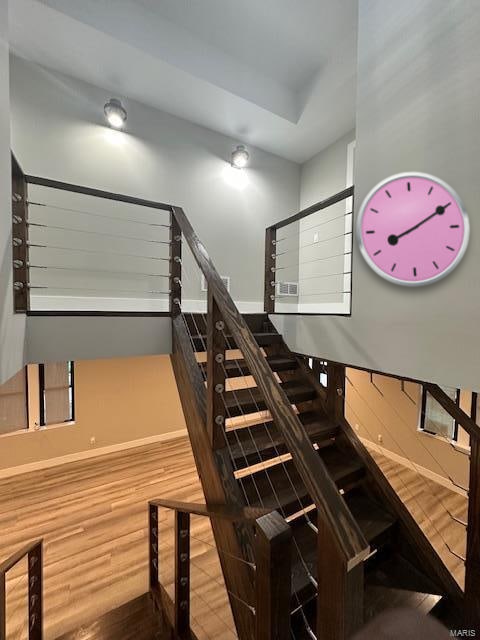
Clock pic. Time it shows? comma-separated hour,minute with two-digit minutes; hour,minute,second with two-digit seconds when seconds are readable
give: 8,10
